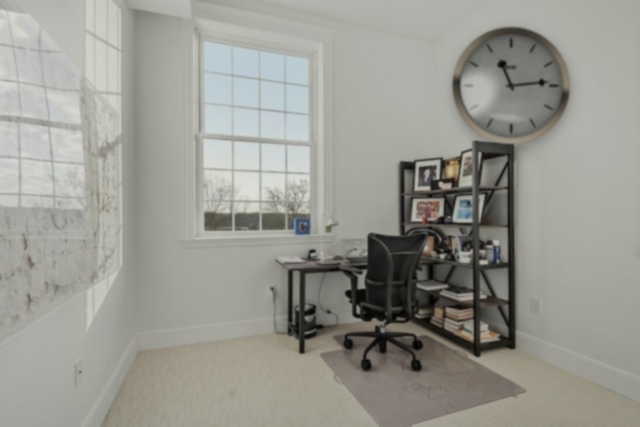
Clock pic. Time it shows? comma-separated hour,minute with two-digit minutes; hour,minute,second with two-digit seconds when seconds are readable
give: 11,14
